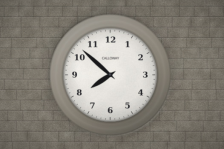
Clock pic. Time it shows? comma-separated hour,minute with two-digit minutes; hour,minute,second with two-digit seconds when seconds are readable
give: 7,52
